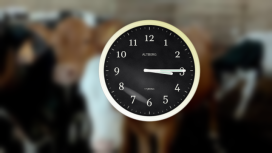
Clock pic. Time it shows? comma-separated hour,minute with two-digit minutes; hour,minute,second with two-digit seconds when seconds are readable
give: 3,15
